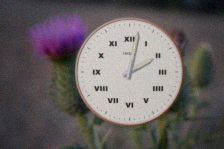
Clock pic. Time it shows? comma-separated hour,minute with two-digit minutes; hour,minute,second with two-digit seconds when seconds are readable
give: 2,02
